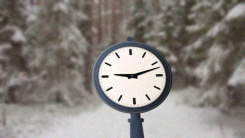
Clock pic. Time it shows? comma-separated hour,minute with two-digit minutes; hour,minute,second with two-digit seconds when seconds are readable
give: 9,12
